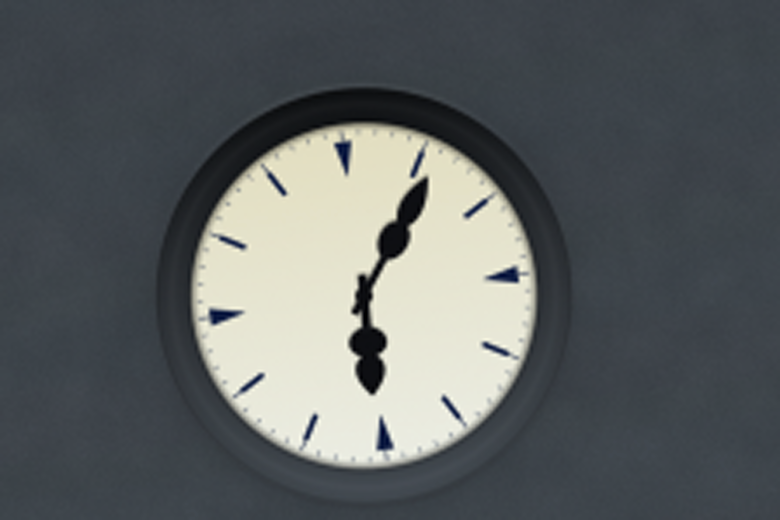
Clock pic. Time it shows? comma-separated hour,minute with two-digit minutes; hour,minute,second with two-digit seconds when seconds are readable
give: 6,06
